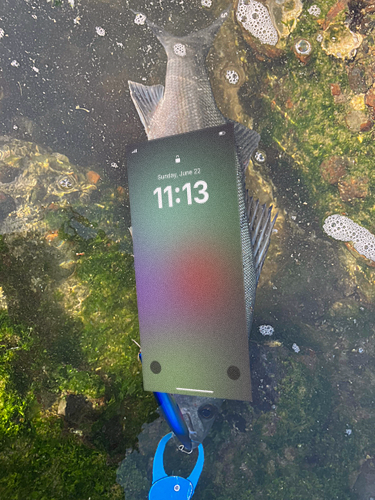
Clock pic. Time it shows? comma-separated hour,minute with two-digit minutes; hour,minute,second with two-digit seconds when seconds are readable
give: 11,13
